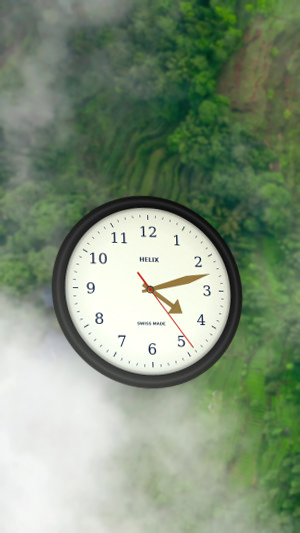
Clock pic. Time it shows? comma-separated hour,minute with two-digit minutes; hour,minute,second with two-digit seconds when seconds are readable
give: 4,12,24
